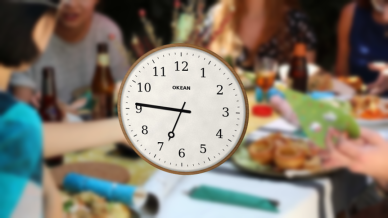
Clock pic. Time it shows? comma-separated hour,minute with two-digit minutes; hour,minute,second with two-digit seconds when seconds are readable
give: 6,46
